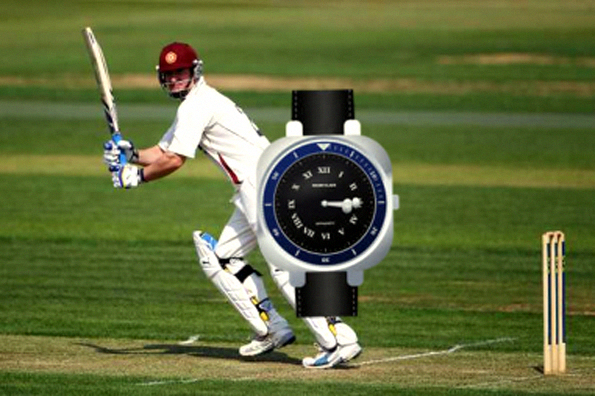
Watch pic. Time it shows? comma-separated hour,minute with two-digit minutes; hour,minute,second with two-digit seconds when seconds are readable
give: 3,15
